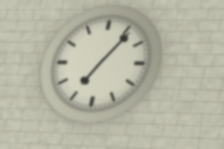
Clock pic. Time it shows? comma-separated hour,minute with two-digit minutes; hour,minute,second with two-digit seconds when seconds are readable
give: 7,06
